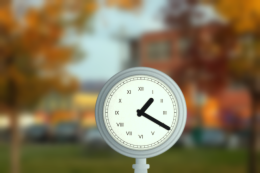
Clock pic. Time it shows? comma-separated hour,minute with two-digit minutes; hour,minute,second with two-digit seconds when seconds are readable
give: 1,20
